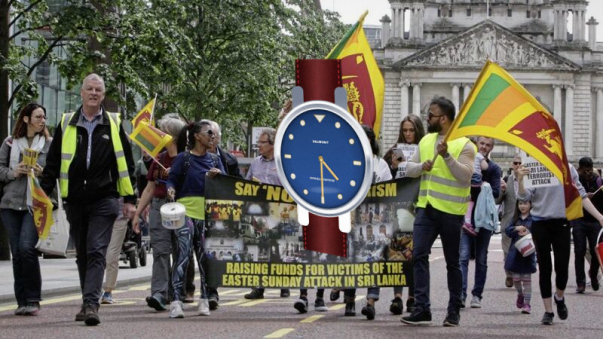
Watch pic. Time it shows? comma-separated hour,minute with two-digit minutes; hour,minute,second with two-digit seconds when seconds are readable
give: 4,30
